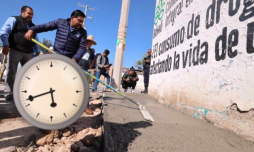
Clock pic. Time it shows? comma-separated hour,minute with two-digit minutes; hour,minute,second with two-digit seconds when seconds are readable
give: 5,42
